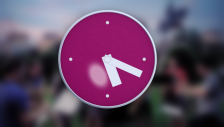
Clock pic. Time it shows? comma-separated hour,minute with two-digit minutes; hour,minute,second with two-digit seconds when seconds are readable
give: 5,19
